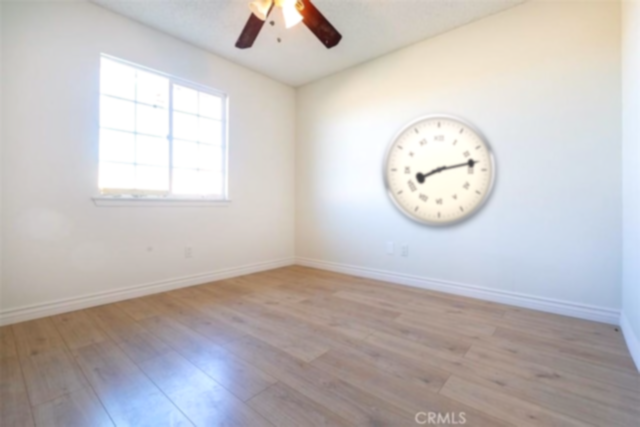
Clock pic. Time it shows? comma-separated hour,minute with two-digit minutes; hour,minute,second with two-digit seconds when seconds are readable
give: 8,13
